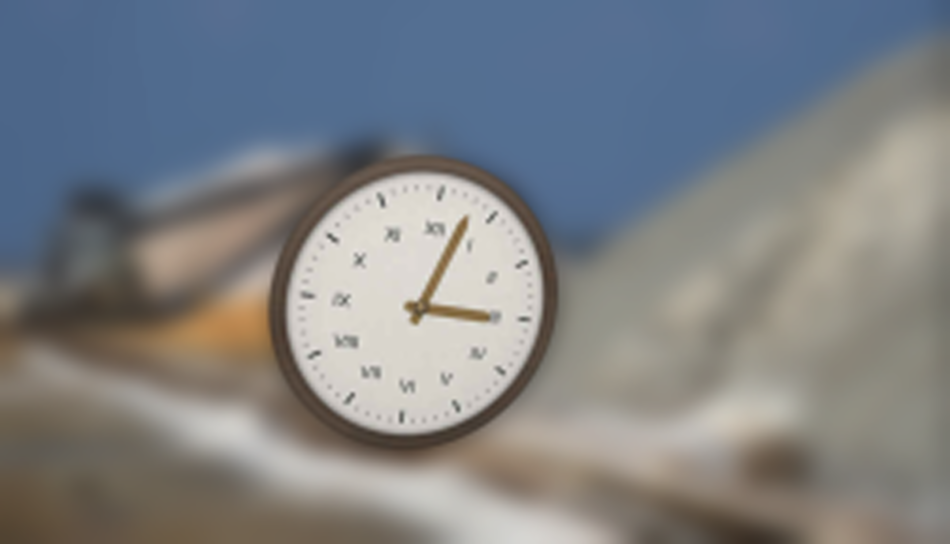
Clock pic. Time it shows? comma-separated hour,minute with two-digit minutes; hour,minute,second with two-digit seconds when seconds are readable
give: 3,03
